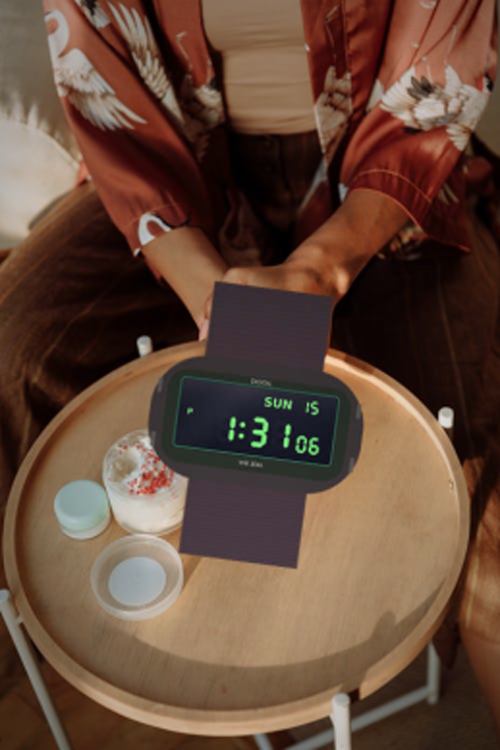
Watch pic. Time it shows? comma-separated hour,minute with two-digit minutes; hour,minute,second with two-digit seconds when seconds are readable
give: 1,31,06
